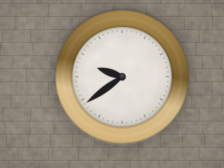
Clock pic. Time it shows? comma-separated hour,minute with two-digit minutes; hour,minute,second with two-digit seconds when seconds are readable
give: 9,39
